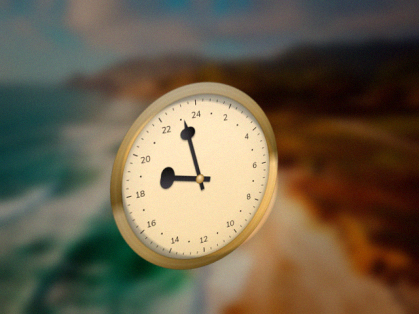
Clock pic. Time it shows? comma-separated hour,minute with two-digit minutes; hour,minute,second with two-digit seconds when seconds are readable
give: 18,58
